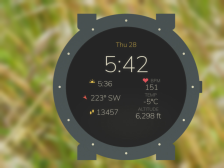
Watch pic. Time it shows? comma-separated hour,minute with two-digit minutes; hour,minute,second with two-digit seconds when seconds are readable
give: 5,42
